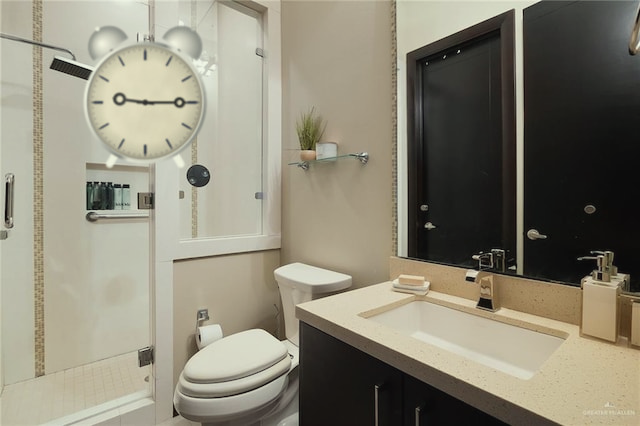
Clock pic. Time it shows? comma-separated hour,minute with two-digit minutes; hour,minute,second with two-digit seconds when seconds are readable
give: 9,15
